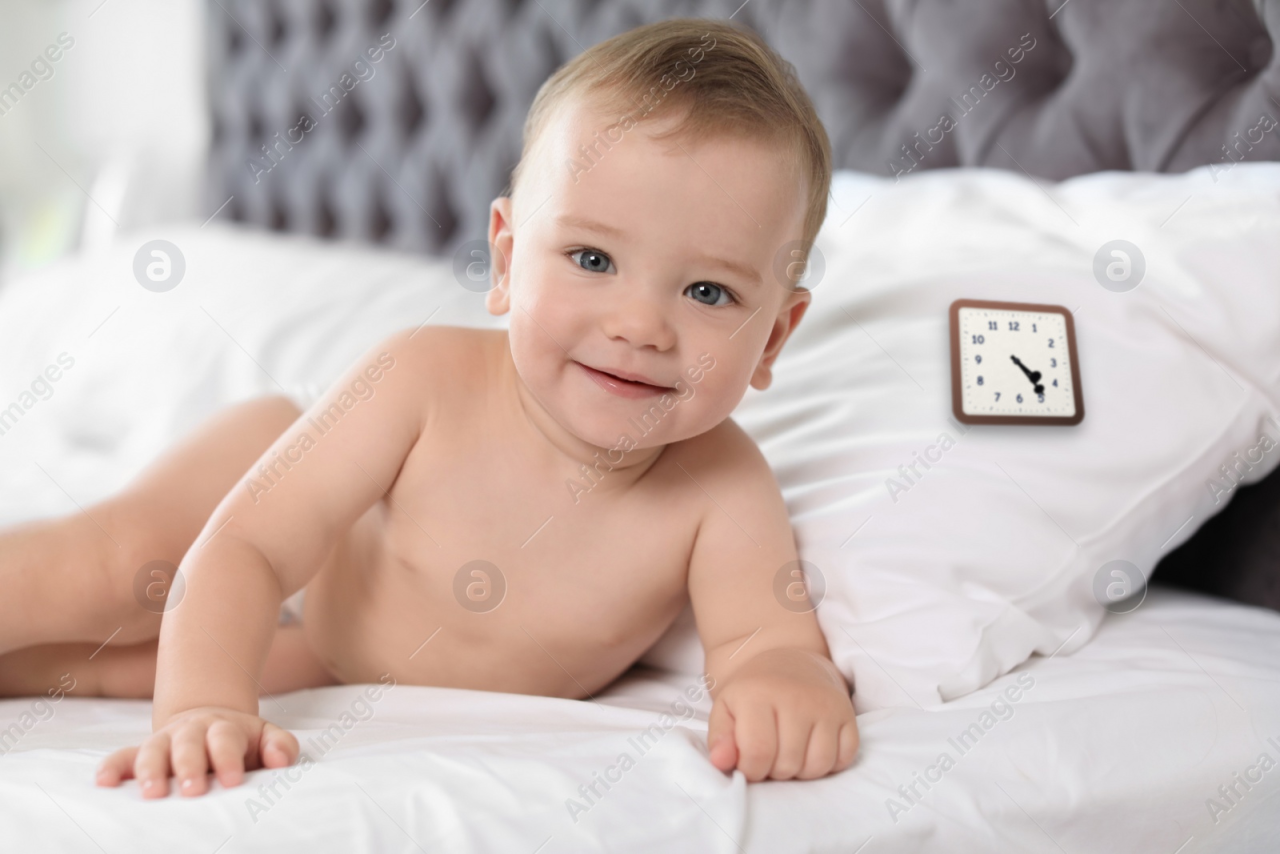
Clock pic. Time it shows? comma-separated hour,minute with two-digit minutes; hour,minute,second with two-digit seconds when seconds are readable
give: 4,24
